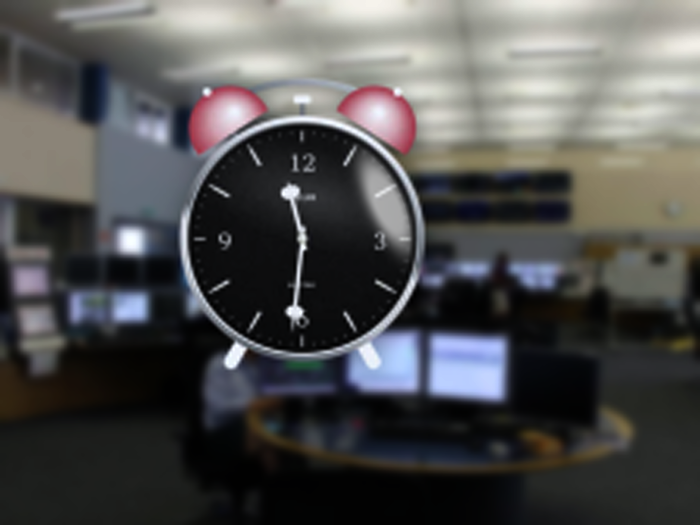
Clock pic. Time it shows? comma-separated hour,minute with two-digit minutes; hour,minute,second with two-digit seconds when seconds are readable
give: 11,31
